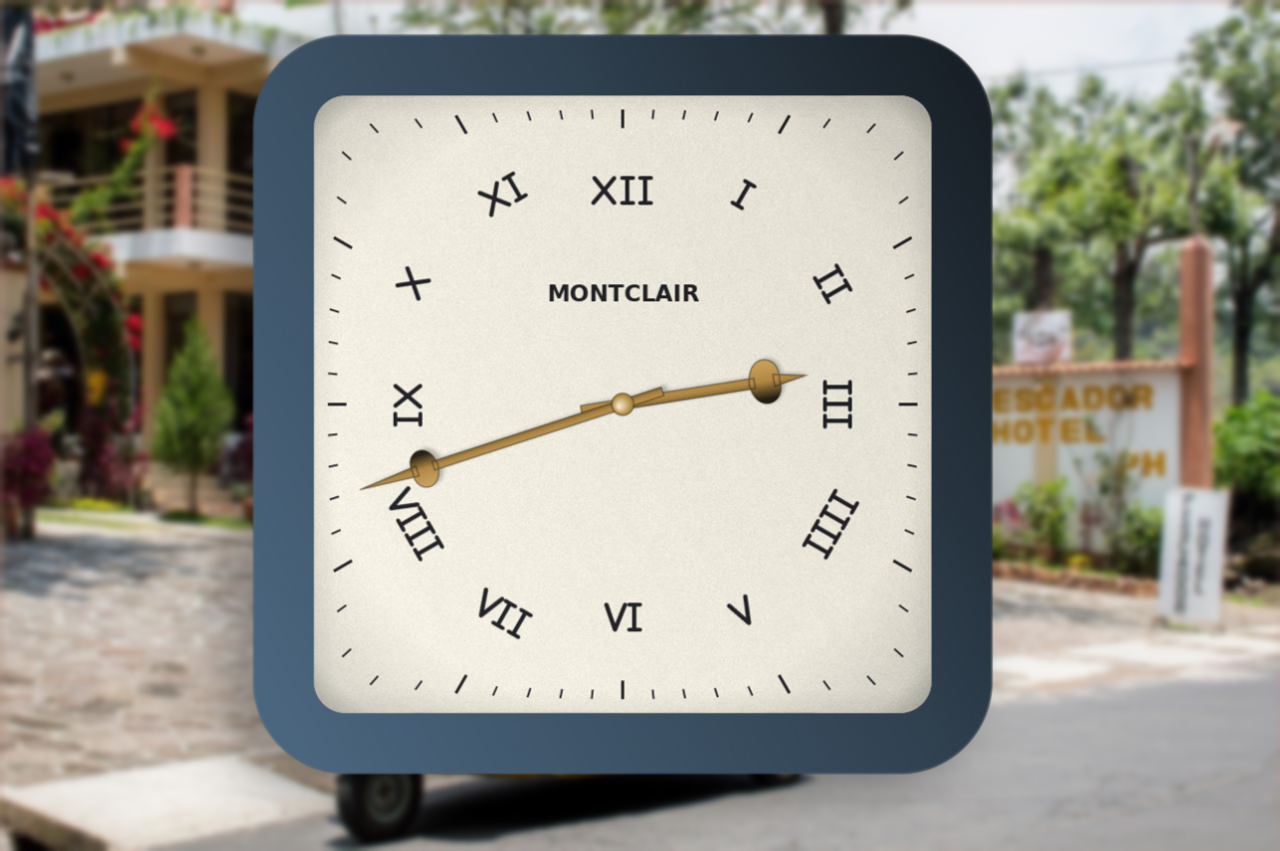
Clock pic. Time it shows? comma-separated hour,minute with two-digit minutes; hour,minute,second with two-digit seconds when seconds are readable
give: 2,42
